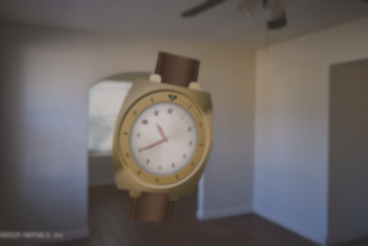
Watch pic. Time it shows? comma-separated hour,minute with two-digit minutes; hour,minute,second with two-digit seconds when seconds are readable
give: 10,40
